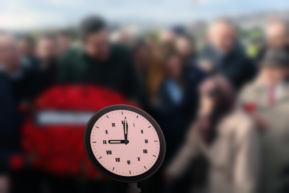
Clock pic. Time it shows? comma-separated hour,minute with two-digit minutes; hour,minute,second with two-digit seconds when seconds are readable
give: 9,01
